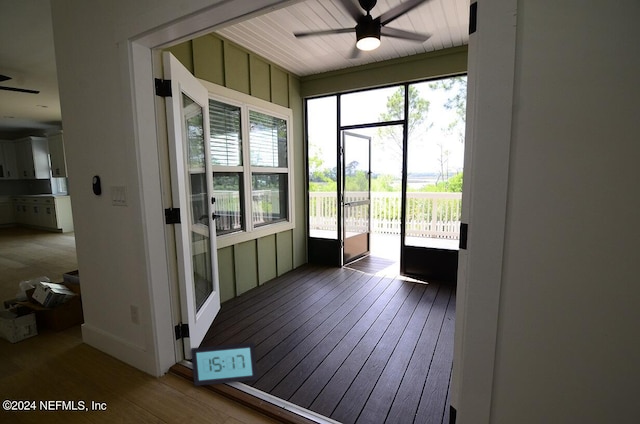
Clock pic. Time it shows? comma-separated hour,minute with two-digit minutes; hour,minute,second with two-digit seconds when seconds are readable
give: 15,17
